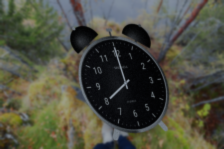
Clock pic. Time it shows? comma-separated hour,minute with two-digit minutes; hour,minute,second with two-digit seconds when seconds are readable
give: 8,00
